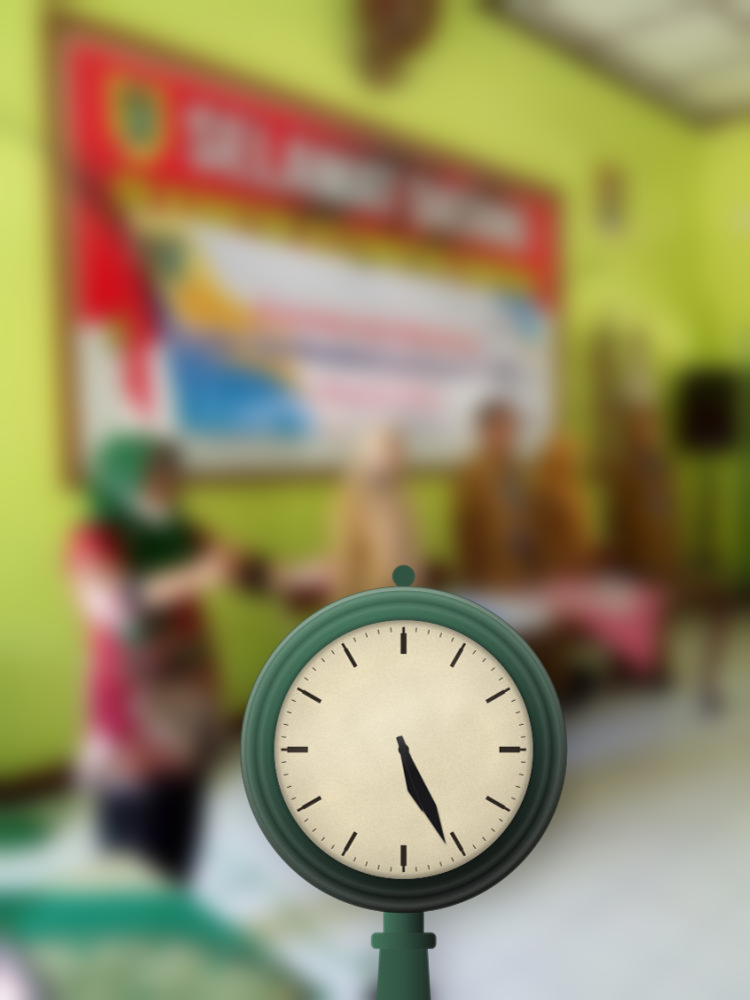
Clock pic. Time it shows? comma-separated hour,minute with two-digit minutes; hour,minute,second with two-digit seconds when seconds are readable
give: 5,26
